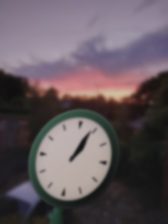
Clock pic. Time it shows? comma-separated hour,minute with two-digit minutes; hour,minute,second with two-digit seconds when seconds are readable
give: 1,04
